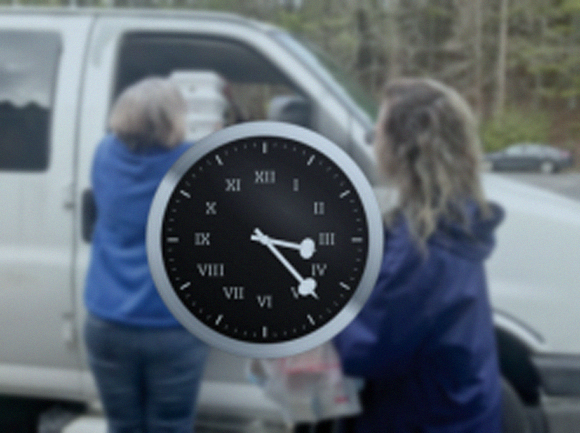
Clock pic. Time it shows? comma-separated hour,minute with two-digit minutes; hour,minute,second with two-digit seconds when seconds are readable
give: 3,23
